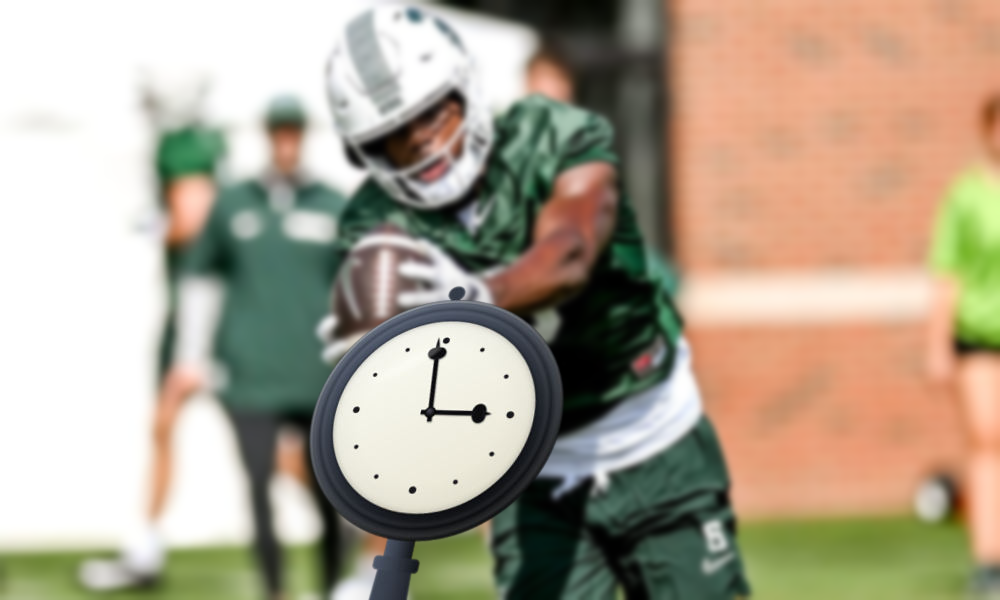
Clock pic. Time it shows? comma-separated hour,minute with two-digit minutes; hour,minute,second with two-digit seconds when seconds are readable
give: 2,59
